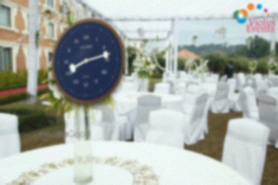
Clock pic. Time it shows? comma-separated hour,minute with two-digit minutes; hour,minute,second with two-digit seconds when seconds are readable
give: 8,13
